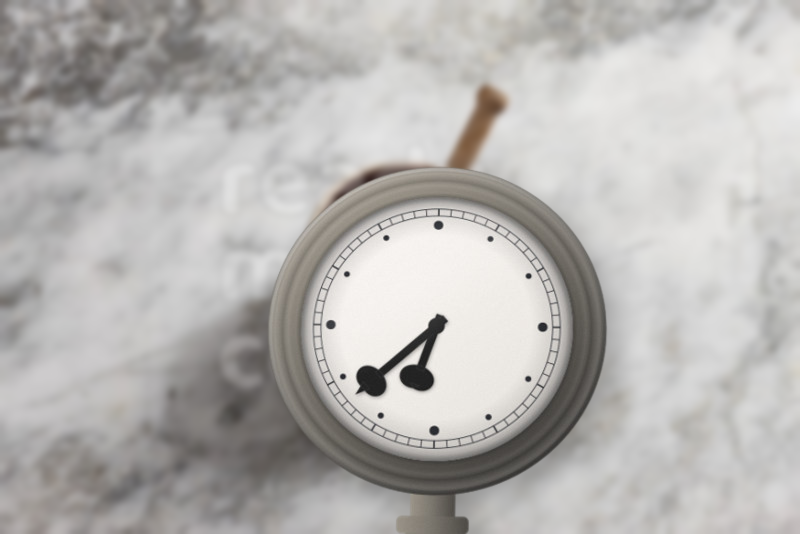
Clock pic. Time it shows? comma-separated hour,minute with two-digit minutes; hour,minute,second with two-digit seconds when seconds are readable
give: 6,38
